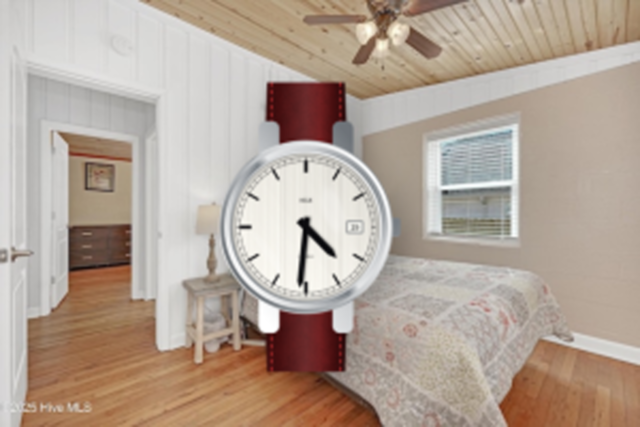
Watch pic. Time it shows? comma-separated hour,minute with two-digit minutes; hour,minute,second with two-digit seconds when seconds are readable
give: 4,31
